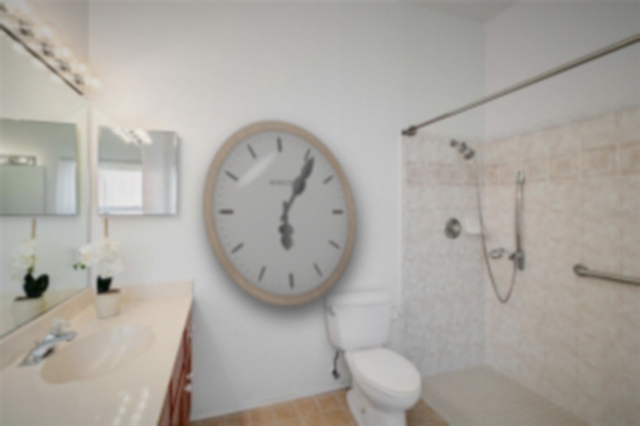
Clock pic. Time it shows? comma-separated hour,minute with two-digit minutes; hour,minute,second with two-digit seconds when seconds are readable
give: 6,06
